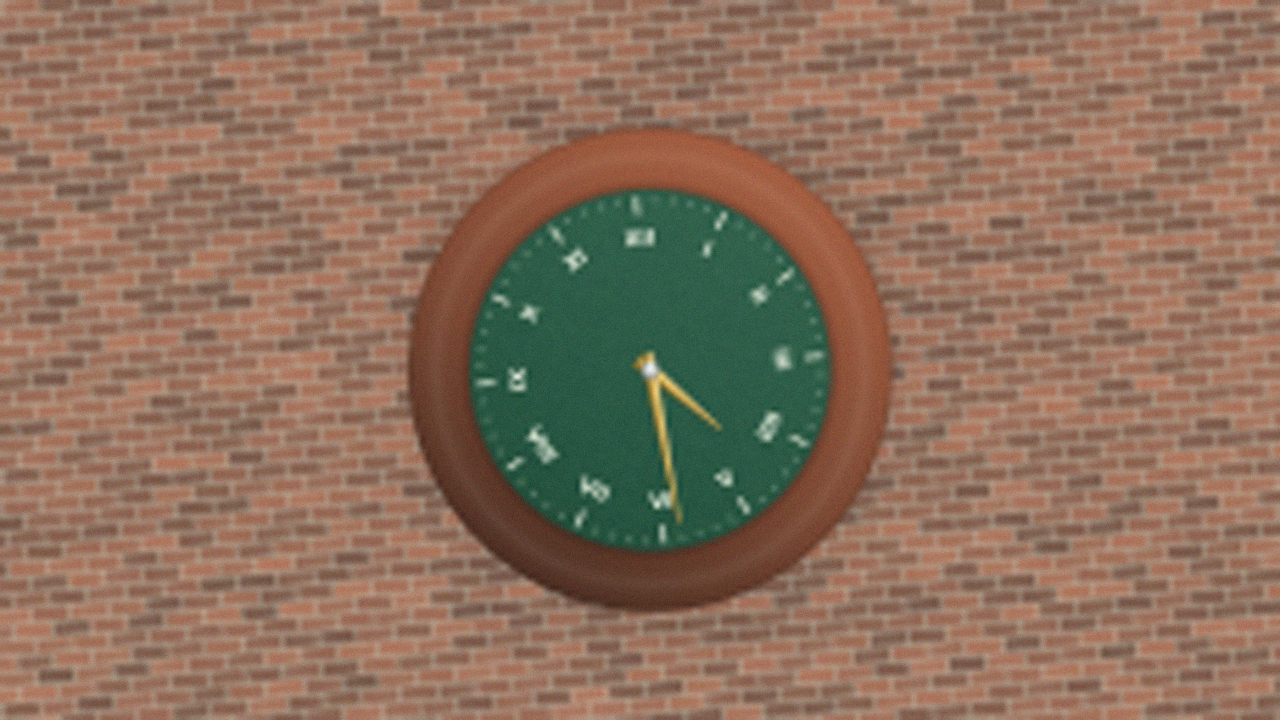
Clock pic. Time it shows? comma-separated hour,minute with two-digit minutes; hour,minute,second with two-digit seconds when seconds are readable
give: 4,29
